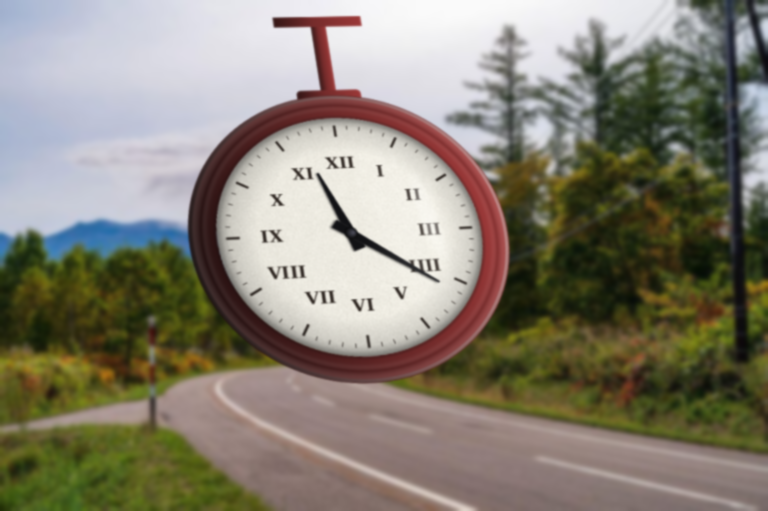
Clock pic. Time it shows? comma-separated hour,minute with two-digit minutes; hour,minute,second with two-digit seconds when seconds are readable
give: 11,21
